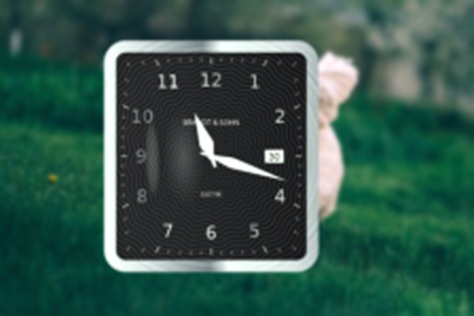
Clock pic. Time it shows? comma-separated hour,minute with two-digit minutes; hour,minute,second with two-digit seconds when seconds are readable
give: 11,18
